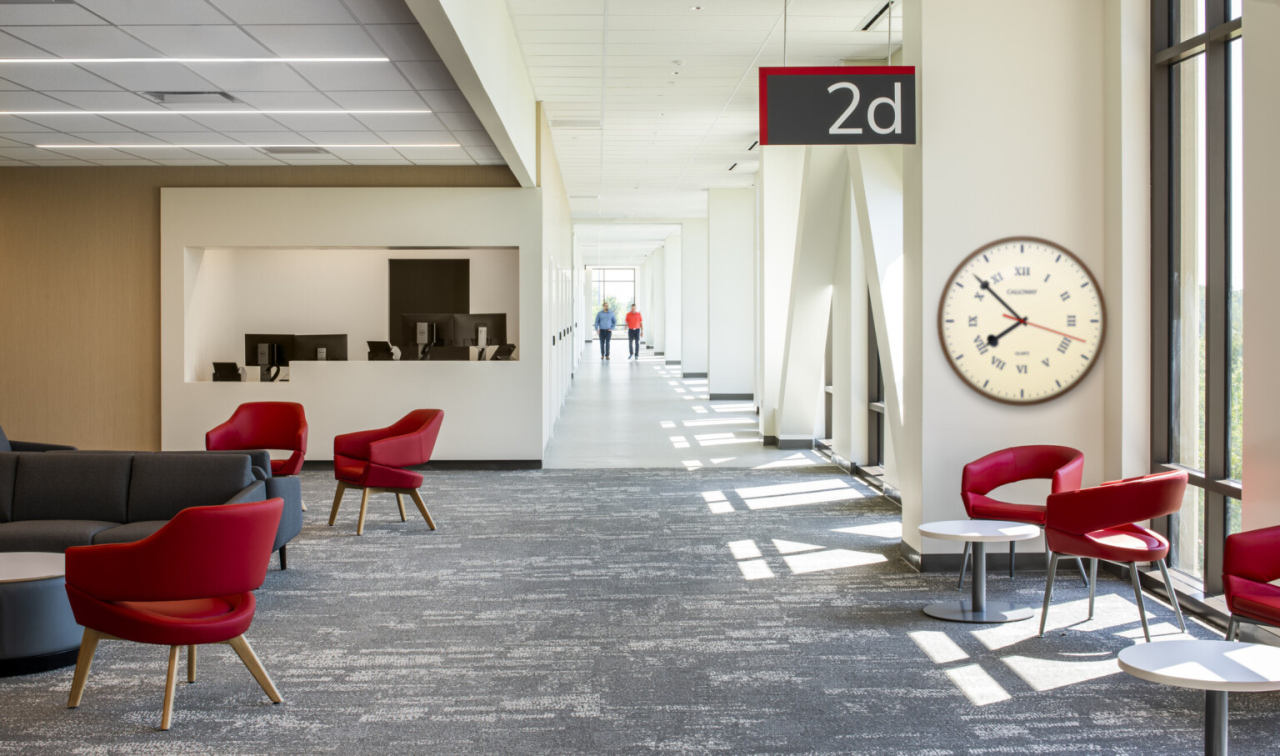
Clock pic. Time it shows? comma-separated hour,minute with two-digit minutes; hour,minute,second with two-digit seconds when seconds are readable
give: 7,52,18
